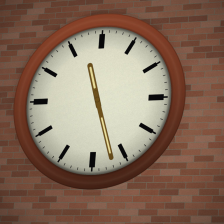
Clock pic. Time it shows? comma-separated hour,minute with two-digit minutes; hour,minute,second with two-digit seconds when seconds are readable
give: 11,27
